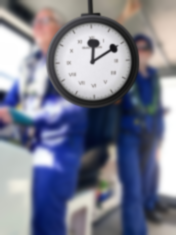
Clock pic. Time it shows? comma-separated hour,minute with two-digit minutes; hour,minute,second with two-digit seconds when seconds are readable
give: 12,10
